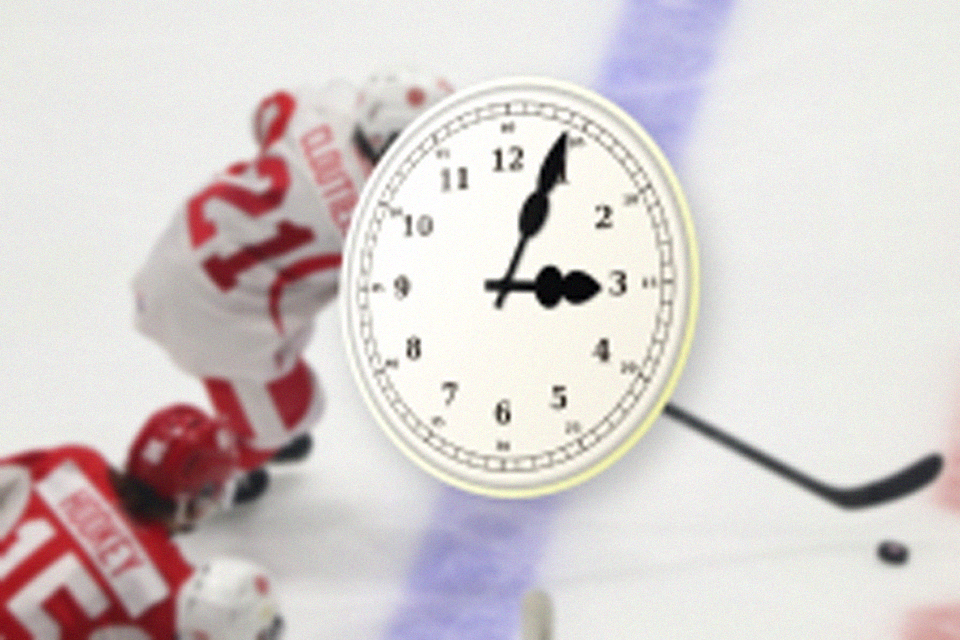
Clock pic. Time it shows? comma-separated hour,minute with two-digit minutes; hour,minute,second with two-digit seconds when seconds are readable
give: 3,04
